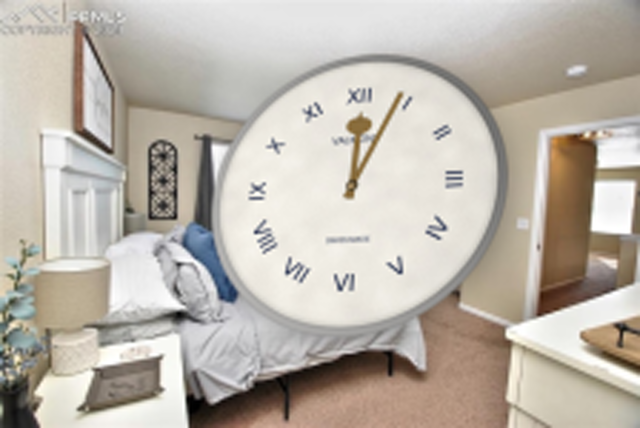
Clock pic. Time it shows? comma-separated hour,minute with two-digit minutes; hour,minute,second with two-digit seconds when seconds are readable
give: 12,04
